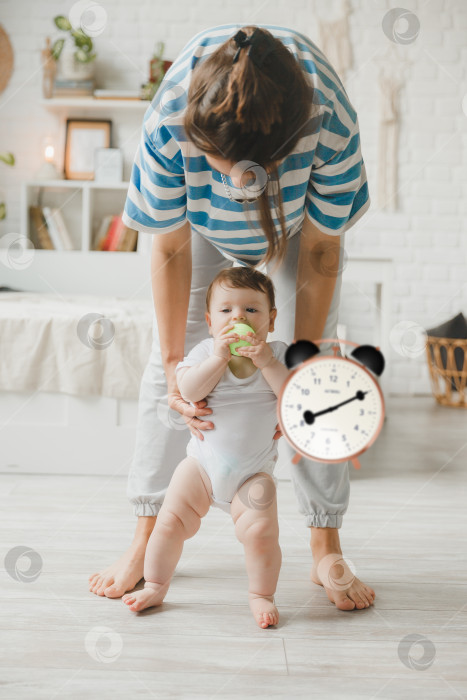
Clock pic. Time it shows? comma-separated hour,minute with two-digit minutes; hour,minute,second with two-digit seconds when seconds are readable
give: 8,10
